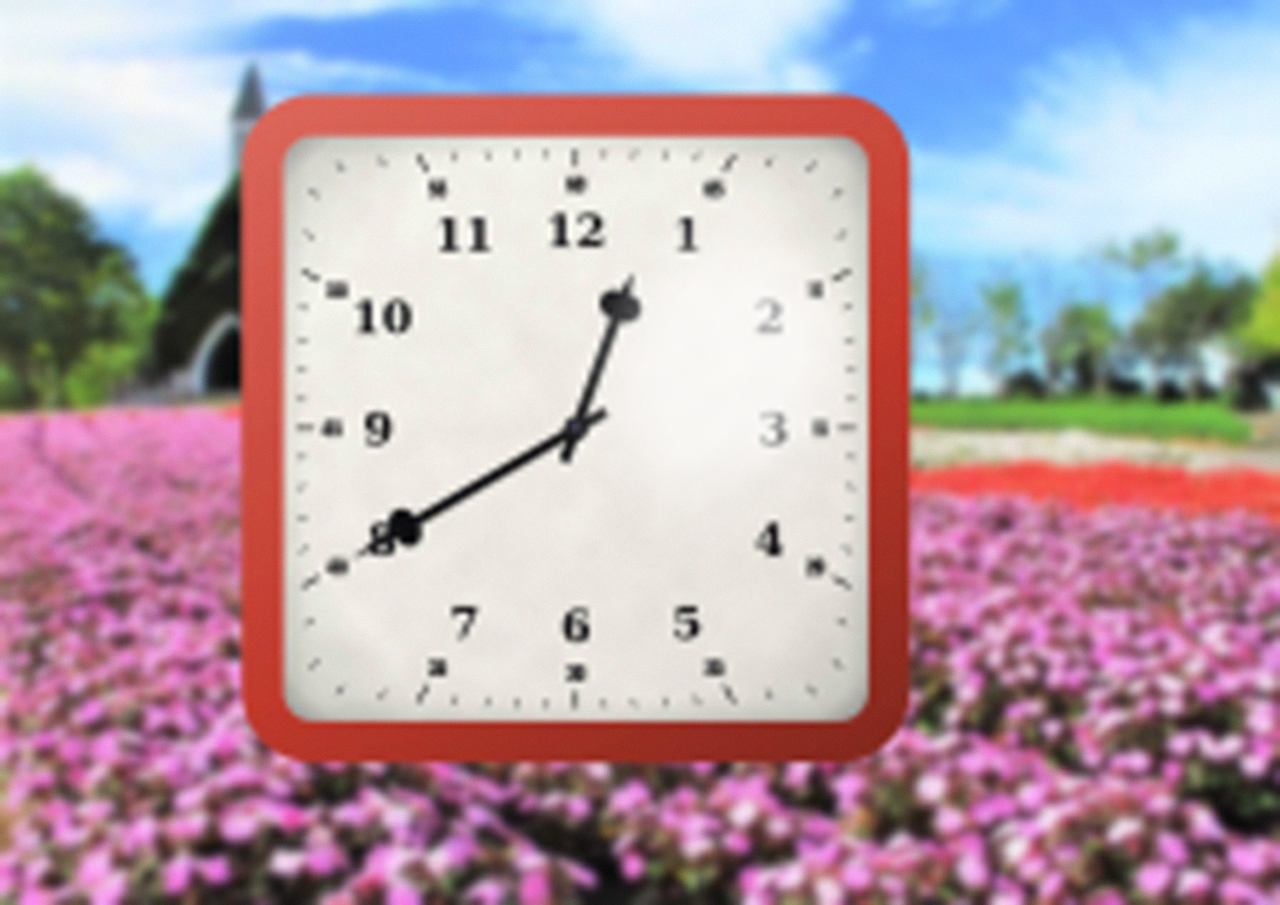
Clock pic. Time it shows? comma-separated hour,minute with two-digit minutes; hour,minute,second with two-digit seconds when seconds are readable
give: 12,40
